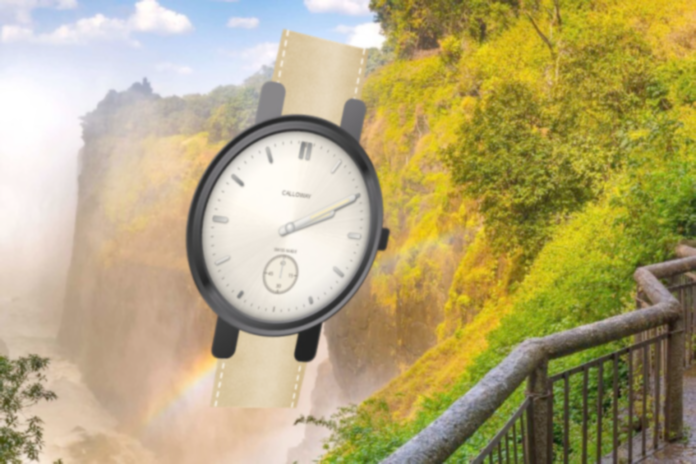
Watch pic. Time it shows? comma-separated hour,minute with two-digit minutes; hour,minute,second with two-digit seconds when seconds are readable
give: 2,10
